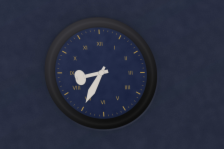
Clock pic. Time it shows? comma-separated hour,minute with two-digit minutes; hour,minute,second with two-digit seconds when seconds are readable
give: 8,35
